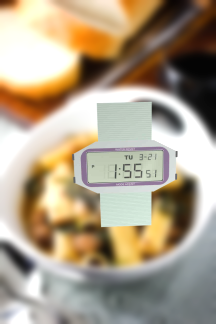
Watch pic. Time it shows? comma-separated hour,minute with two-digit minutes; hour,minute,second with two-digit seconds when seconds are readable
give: 1,55,51
